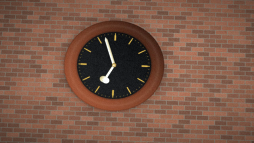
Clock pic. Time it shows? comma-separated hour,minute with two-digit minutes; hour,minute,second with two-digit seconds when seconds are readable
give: 6,57
